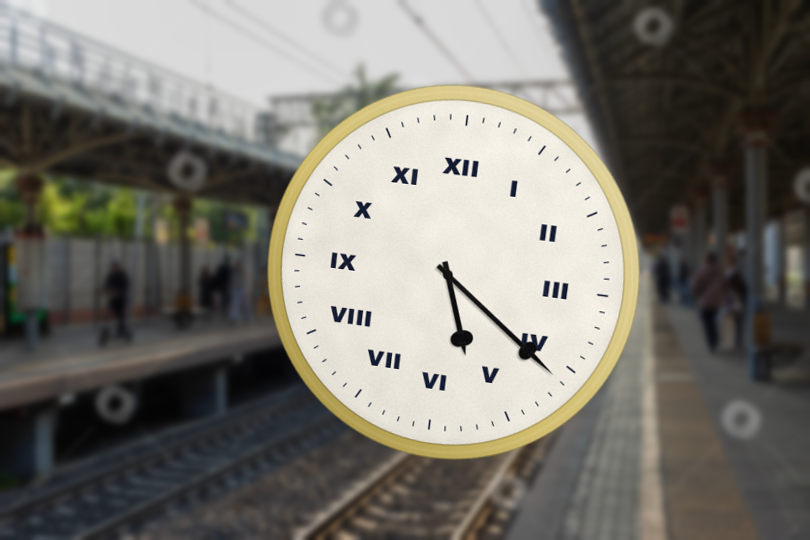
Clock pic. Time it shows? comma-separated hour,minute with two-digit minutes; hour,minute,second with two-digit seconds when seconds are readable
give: 5,21
